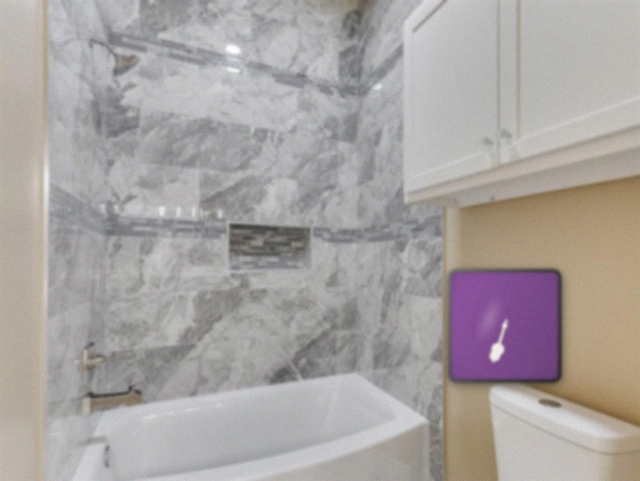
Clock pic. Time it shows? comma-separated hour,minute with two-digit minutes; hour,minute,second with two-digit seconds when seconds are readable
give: 6,33
